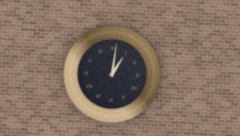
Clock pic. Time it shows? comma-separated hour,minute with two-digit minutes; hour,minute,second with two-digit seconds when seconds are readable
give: 1,01
